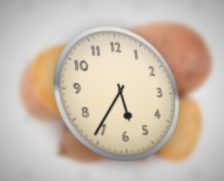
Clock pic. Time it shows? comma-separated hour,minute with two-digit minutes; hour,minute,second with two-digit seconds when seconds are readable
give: 5,36
